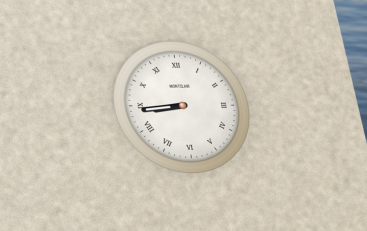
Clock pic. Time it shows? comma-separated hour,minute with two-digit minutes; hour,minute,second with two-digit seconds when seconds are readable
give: 8,44
